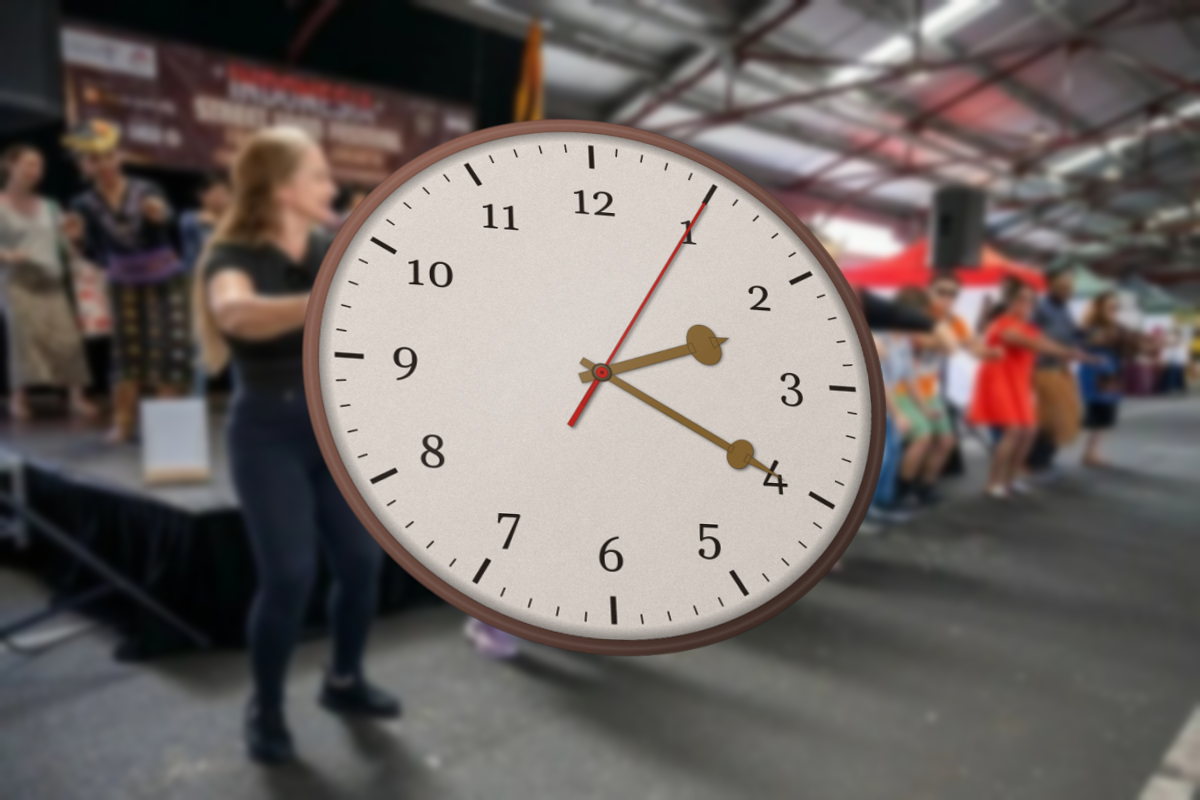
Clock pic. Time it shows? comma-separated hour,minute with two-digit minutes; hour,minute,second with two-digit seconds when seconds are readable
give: 2,20,05
